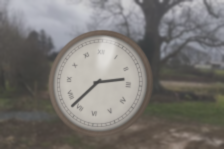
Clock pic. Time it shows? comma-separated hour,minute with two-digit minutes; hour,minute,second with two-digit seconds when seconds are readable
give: 2,37
